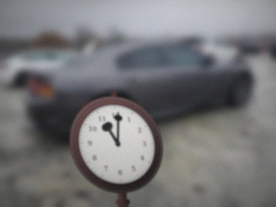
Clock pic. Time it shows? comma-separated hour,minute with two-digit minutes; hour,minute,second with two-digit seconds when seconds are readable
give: 11,01
